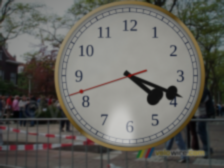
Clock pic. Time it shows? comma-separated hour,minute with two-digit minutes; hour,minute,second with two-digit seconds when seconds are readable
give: 4,18,42
